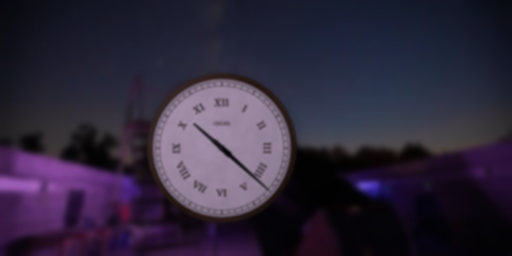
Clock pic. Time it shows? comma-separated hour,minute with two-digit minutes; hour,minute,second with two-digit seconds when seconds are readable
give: 10,22
